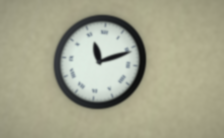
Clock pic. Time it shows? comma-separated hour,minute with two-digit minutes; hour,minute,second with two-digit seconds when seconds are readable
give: 11,11
